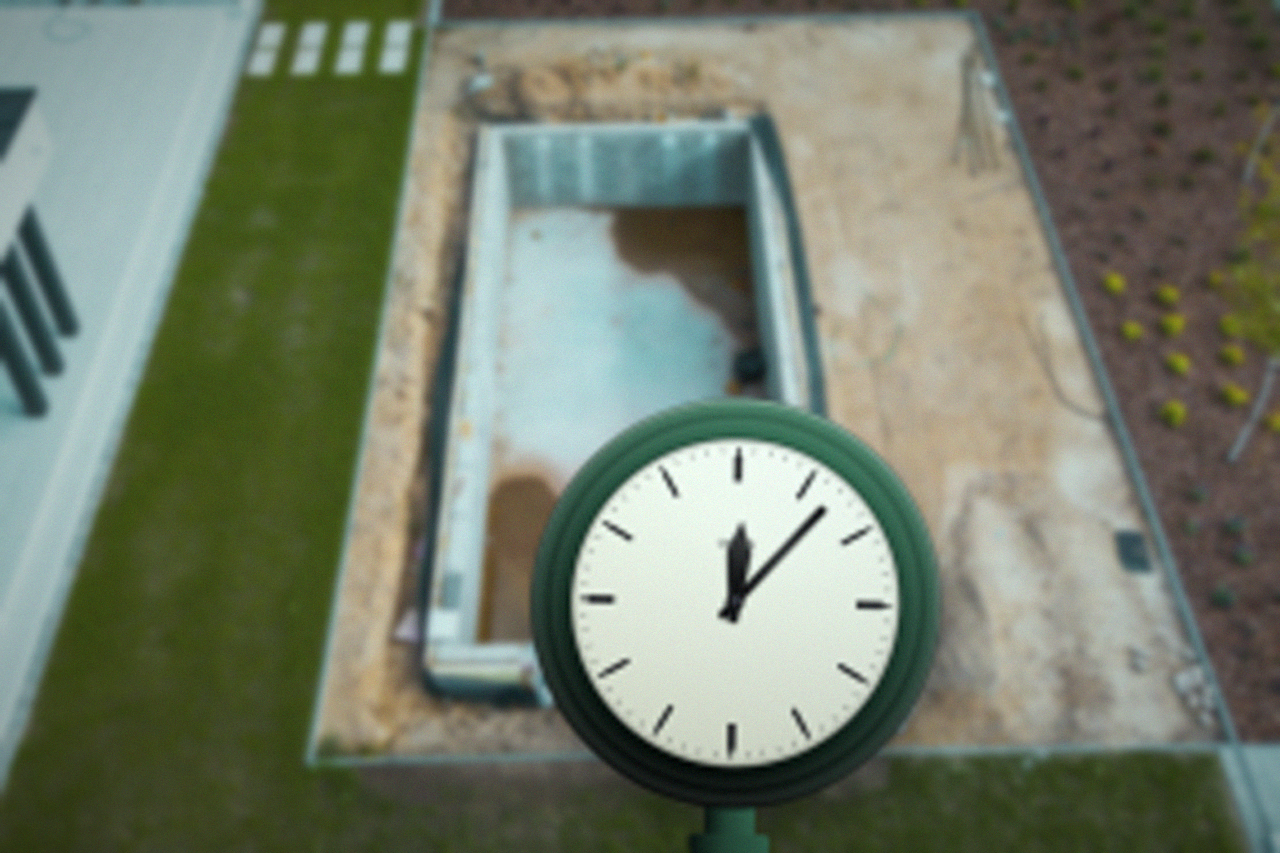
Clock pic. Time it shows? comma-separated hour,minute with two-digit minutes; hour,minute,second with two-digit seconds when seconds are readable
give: 12,07
